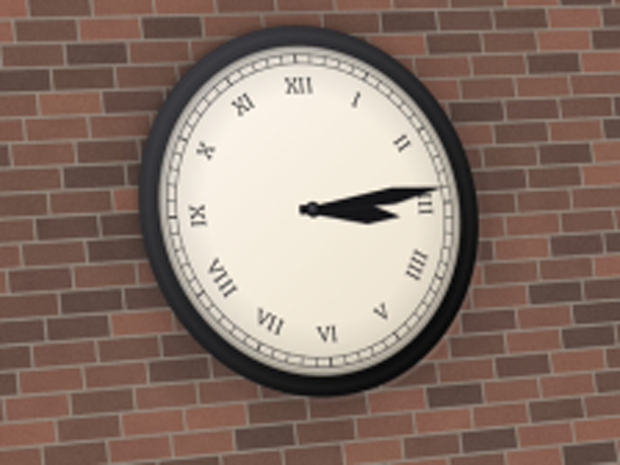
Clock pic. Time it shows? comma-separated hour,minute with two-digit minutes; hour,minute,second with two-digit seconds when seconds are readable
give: 3,14
